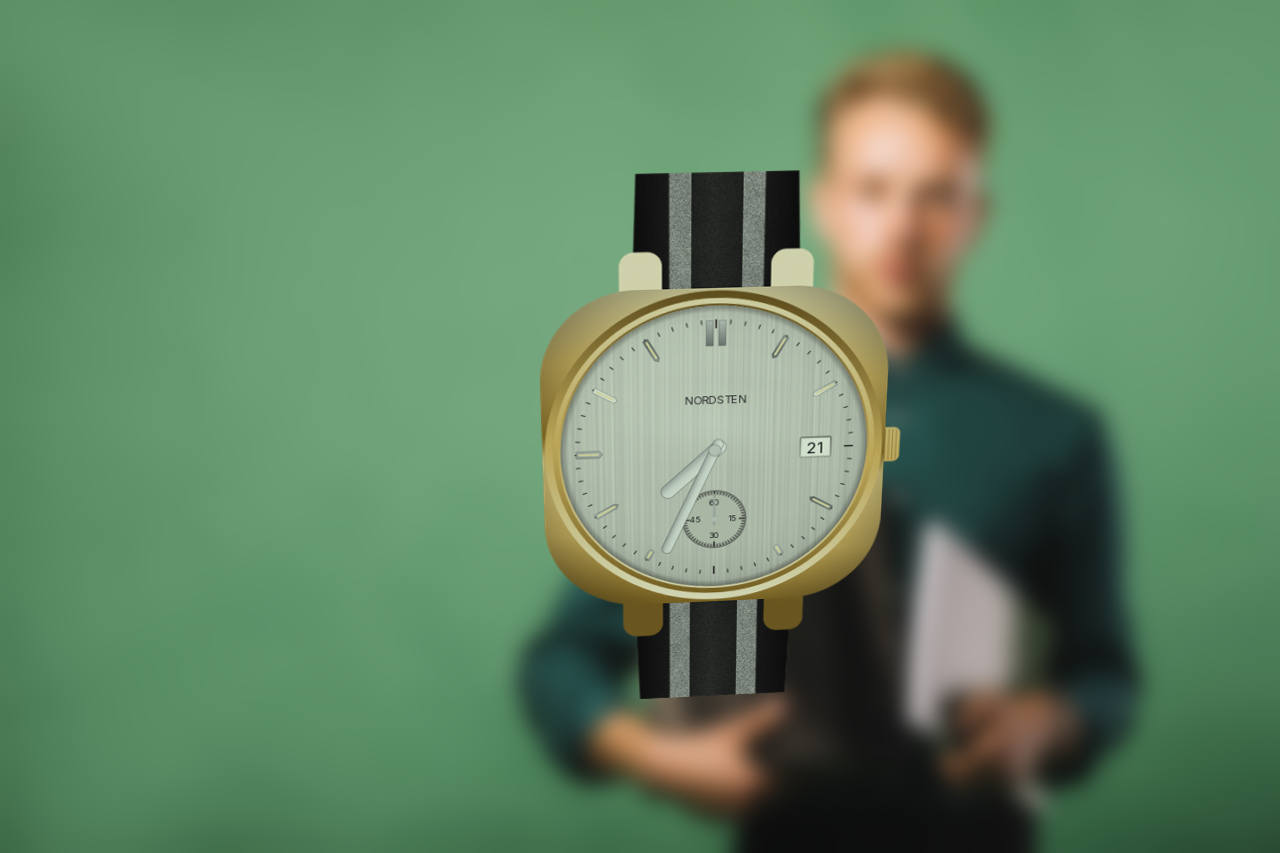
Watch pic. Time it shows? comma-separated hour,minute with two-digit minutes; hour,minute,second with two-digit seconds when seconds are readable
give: 7,34
